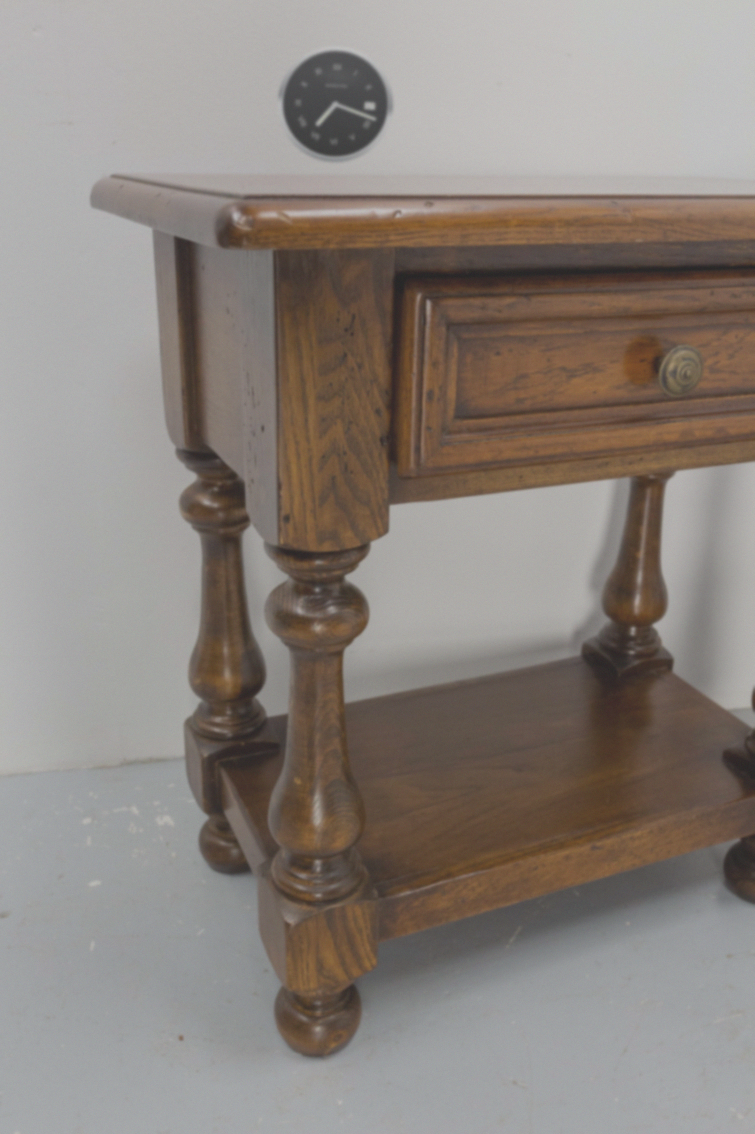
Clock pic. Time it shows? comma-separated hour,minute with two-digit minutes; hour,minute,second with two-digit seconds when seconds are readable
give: 7,18
